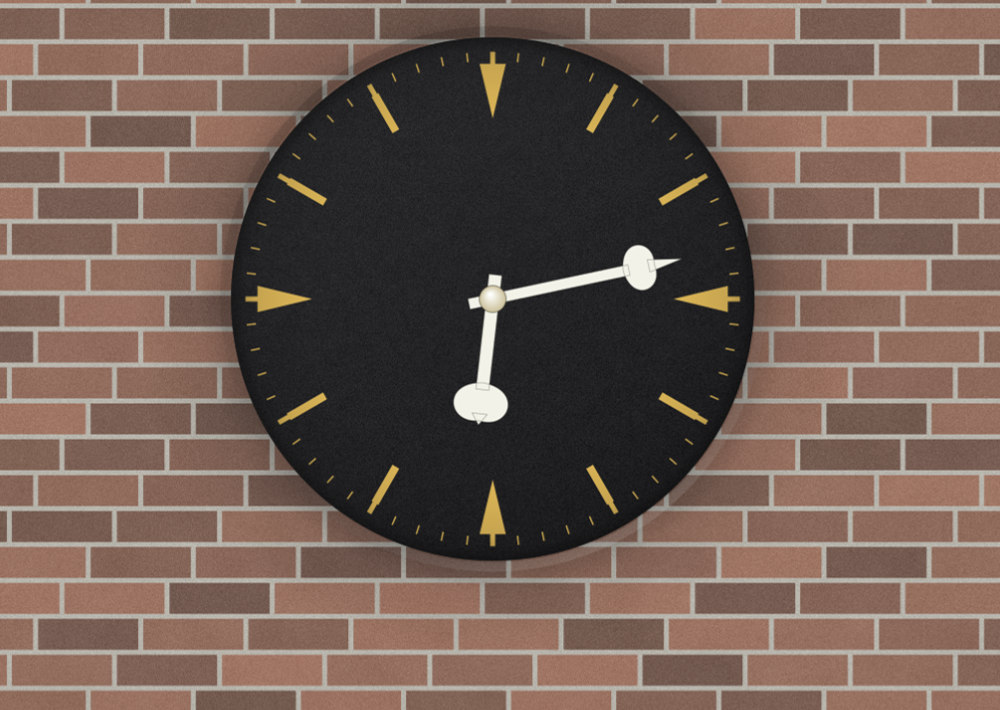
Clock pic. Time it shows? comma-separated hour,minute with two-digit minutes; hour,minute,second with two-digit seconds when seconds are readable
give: 6,13
